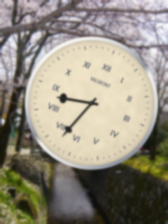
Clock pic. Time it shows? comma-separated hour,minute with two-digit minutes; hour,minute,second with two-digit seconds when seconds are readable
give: 8,33
